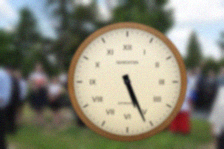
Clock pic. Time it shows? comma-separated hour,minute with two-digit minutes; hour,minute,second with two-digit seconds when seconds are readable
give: 5,26
